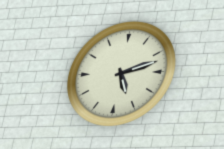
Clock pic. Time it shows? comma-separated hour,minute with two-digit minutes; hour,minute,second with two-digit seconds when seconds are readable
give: 5,12
